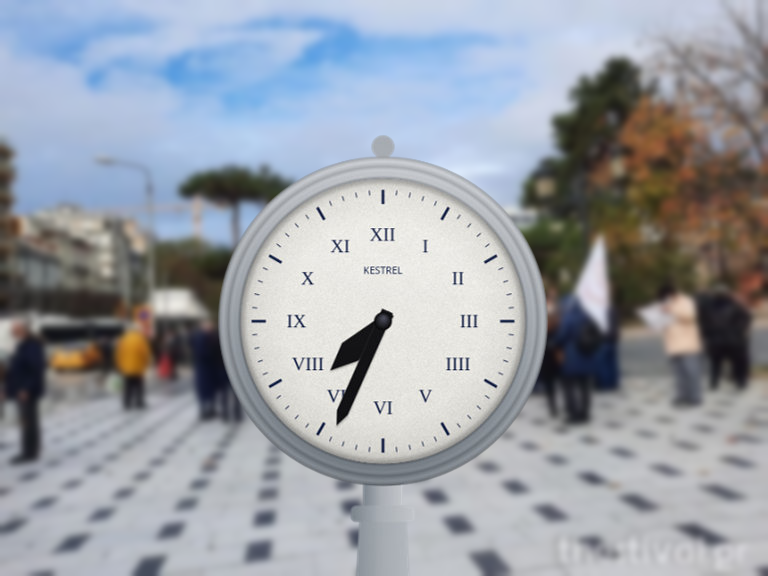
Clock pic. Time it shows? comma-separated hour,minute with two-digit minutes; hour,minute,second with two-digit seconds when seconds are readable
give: 7,34
